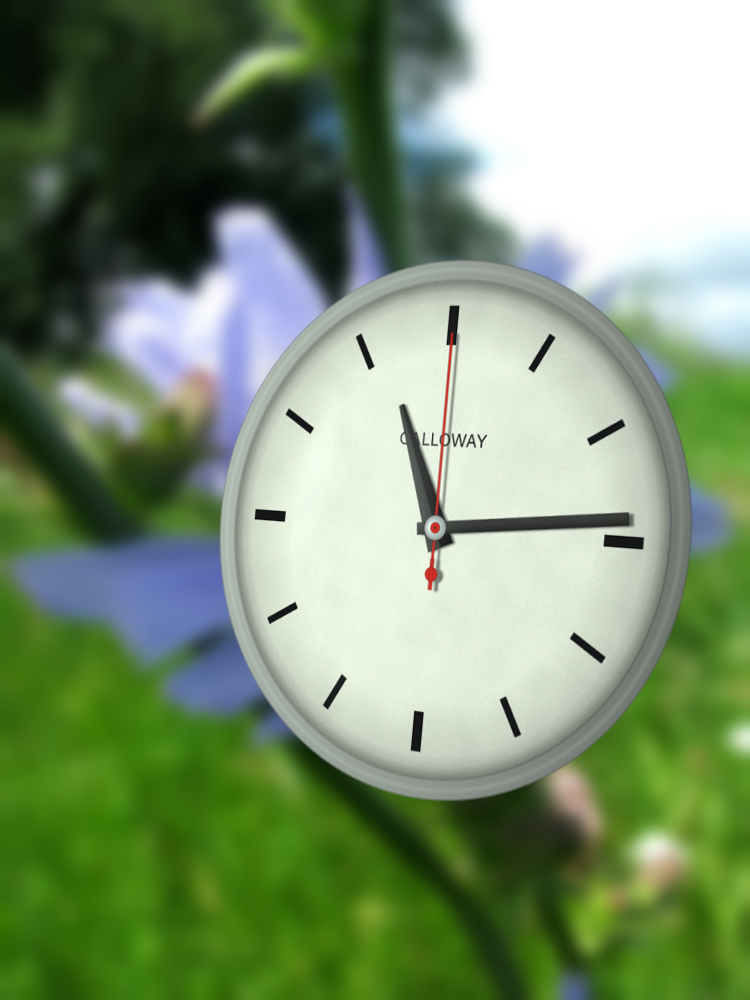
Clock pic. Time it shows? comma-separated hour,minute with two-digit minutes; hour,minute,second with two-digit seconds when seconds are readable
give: 11,14,00
